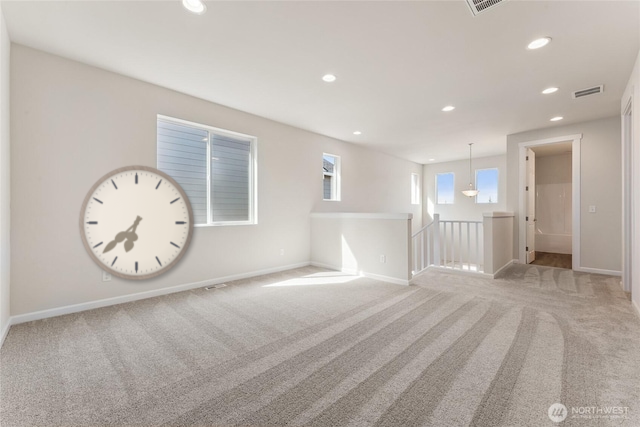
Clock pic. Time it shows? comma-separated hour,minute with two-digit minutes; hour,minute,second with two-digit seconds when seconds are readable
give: 6,38
